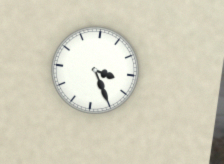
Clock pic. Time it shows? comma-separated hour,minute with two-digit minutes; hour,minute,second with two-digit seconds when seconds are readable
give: 3,25
